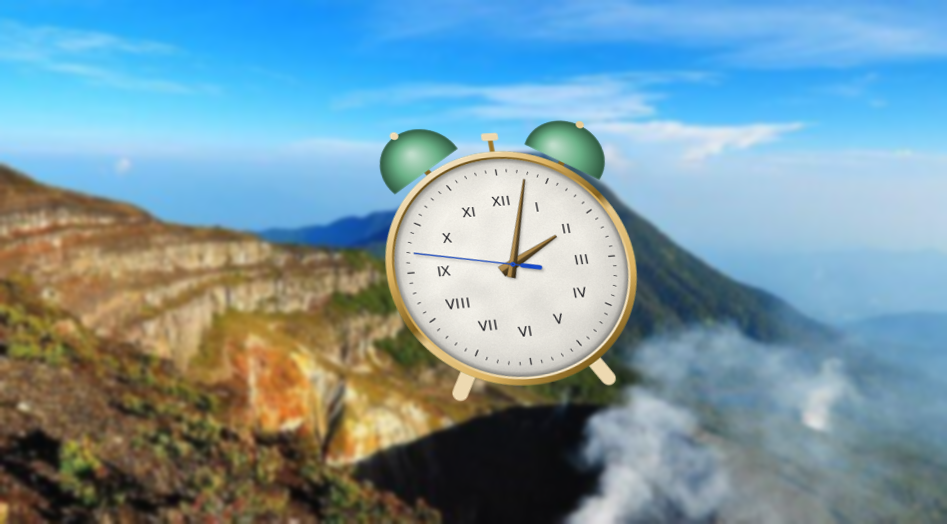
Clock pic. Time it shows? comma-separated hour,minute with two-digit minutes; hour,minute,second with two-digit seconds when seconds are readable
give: 2,02,47
